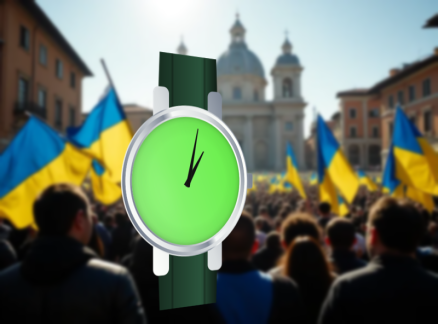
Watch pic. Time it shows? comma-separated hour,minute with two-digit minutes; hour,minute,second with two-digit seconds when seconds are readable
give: 1,02
